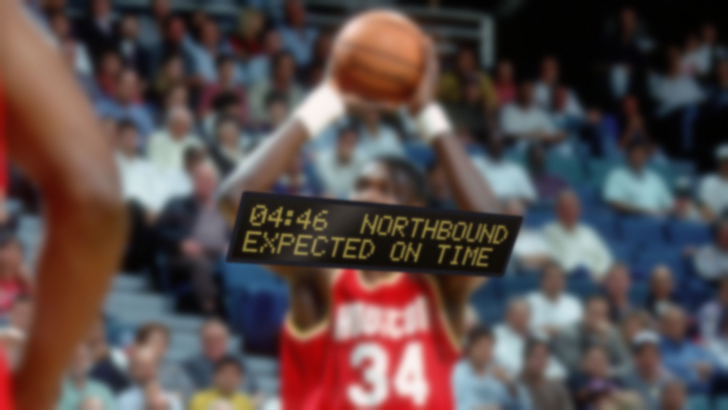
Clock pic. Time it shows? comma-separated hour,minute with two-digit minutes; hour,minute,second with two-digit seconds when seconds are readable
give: 4,46
